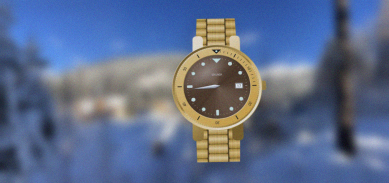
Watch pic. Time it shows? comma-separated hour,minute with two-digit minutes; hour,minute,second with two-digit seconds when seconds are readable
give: 8,44
